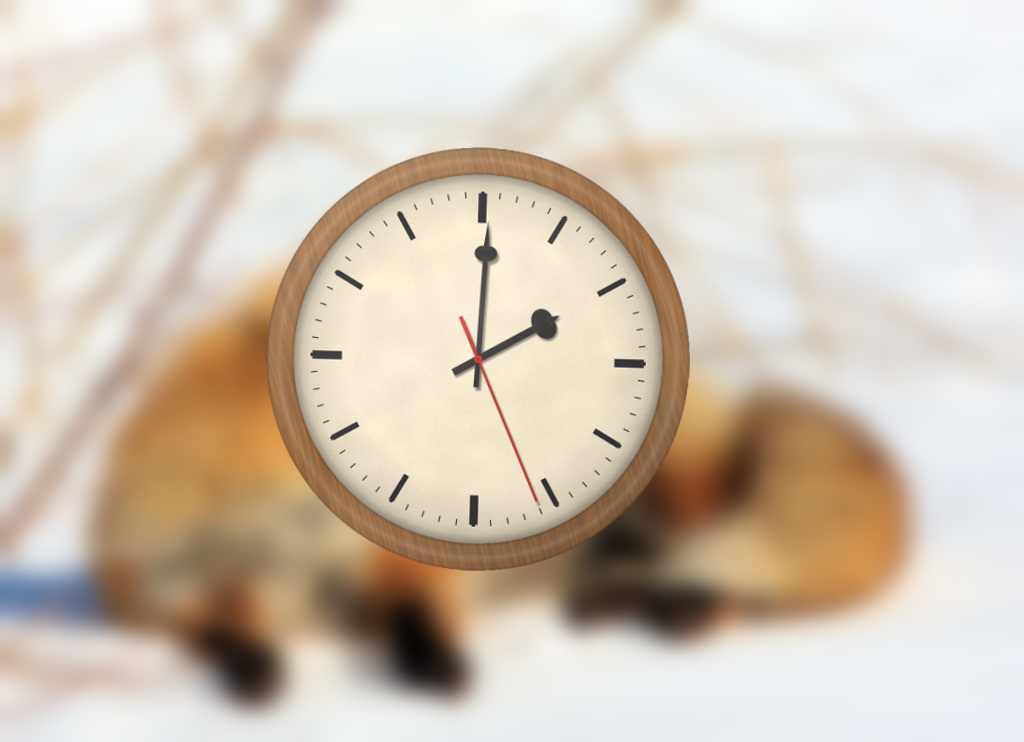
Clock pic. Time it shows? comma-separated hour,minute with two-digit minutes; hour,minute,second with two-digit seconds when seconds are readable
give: 2,00,26
